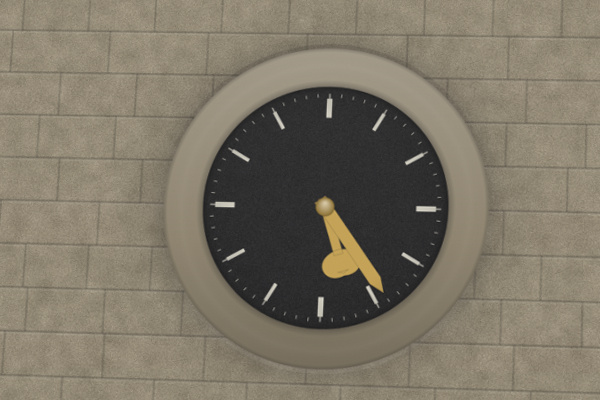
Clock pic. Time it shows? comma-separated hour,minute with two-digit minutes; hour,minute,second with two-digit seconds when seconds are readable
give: 5,24
